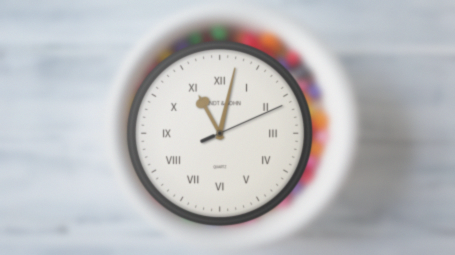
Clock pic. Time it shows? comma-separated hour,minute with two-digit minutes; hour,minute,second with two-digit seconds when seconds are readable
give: 11,02,11
